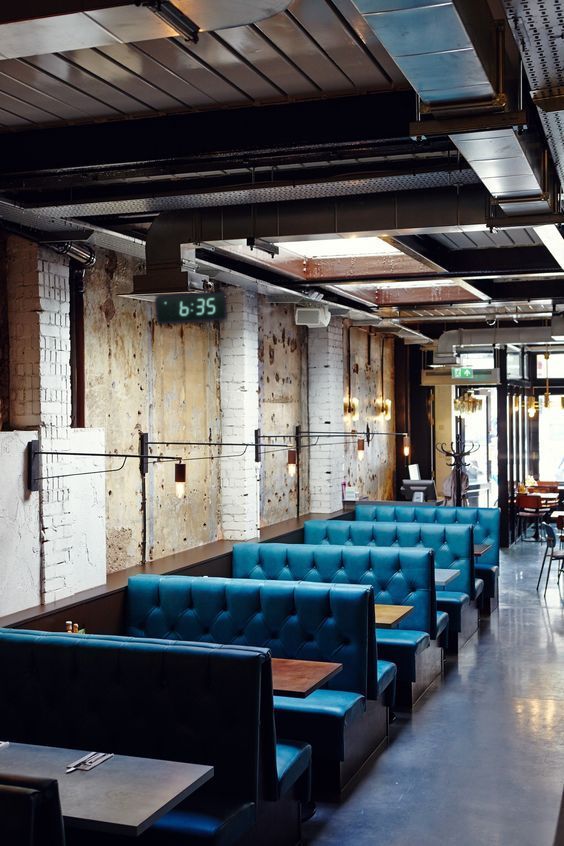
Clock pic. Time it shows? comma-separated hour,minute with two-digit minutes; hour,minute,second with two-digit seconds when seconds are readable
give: 6,35
